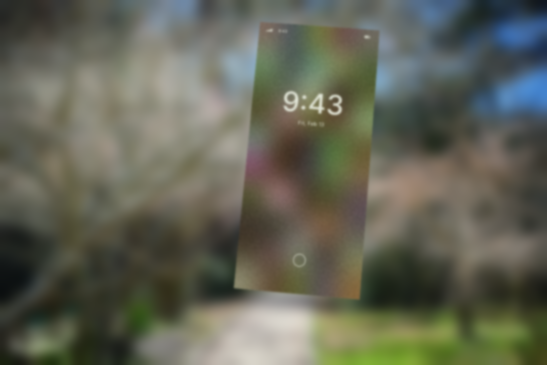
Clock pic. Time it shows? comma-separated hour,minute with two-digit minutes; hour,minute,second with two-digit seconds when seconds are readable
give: 9,43
